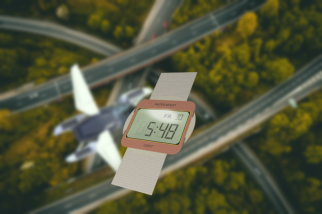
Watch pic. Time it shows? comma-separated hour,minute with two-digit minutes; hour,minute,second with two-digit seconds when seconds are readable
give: 5,48
